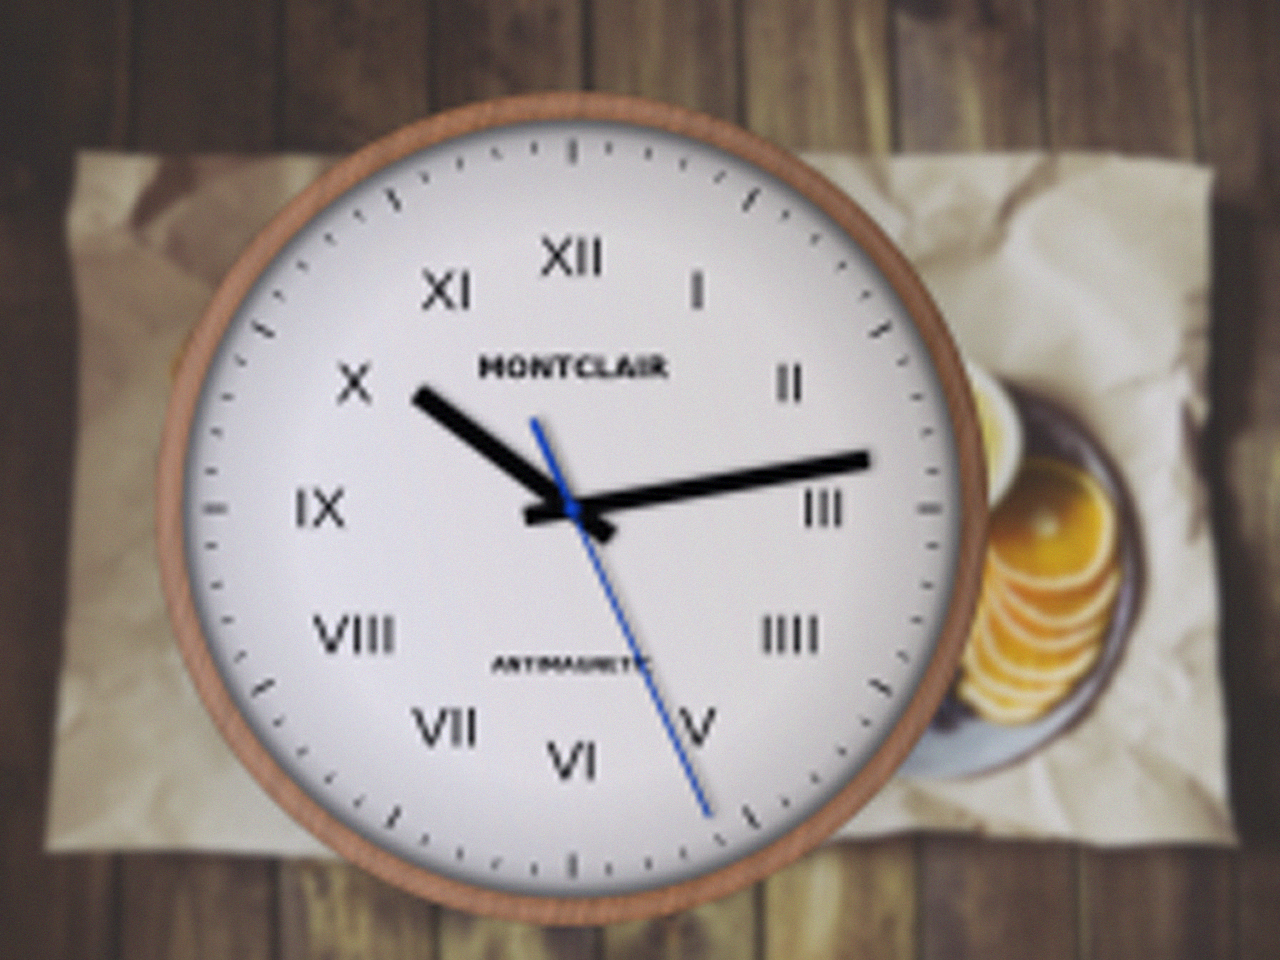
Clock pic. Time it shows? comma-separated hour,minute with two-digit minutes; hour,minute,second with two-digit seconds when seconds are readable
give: 10,13,26
